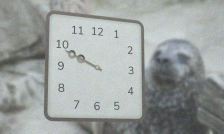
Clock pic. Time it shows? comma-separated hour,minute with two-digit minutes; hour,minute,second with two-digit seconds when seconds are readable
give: 9,49
